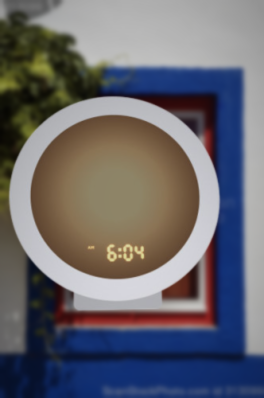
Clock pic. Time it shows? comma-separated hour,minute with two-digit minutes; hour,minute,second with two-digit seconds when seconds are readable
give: 6,04
